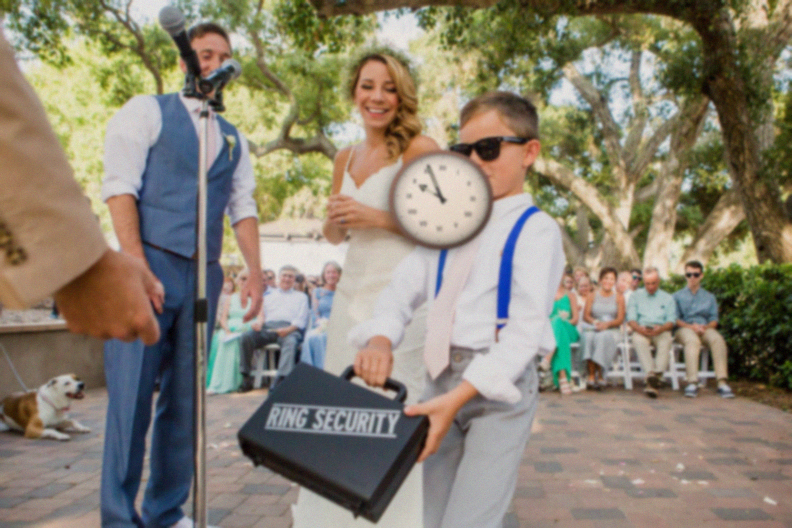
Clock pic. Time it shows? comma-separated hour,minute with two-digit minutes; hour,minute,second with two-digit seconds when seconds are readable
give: 9,56
